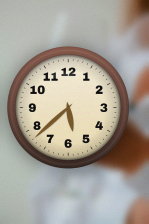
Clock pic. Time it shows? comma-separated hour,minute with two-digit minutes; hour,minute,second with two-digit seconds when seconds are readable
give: 5,38
